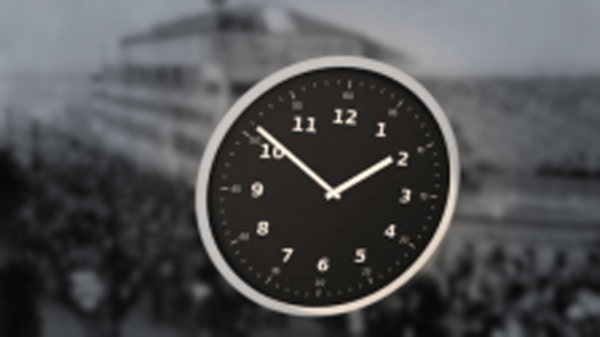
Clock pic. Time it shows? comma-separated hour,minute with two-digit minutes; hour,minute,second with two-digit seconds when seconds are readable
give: 1,51
